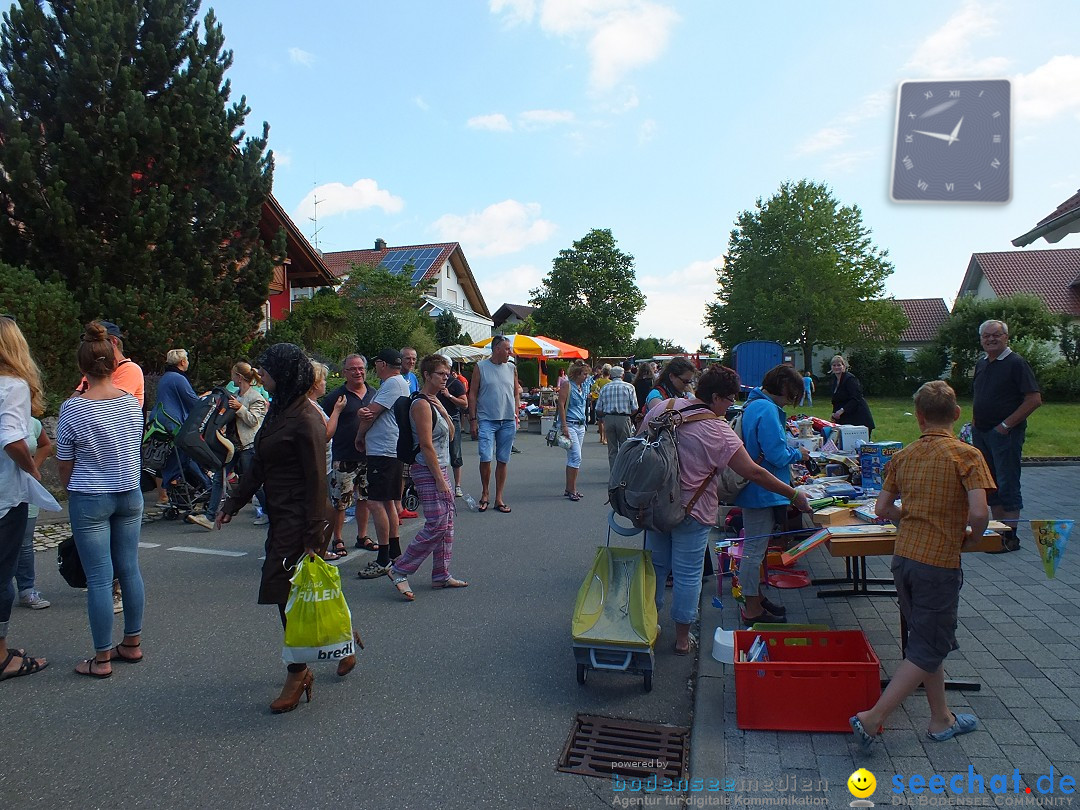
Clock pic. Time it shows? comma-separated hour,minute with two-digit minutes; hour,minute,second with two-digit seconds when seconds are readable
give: 12,47
